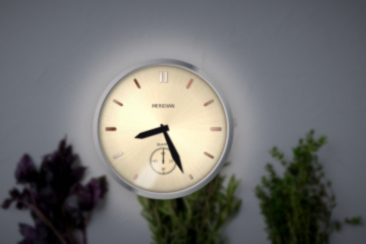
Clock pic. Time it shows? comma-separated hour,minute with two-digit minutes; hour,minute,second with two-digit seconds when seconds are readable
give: 8,26
